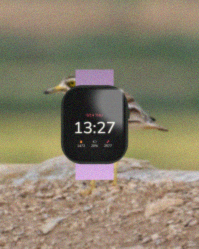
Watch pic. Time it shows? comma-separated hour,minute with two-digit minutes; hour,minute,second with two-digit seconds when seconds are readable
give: 13,27
